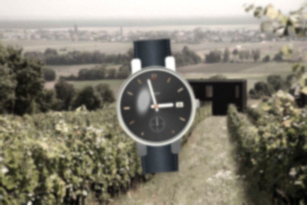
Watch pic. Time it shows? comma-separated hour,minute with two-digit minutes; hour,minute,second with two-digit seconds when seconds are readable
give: 2,58
